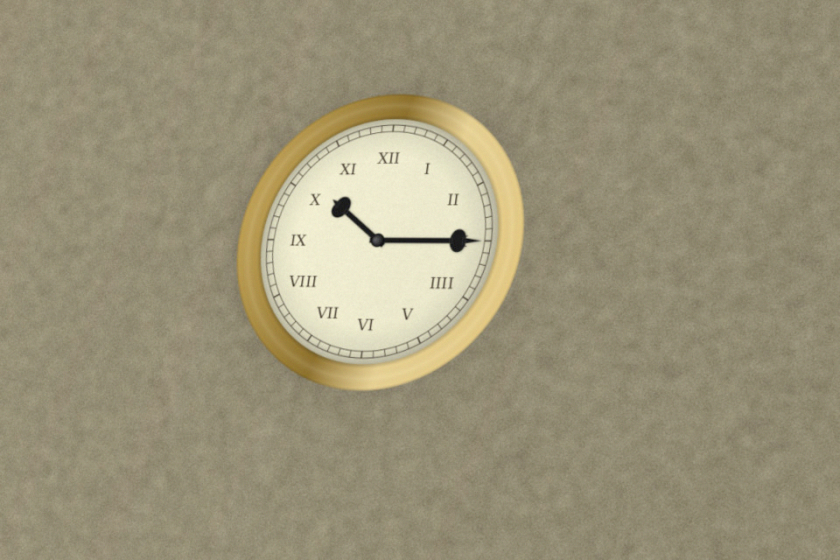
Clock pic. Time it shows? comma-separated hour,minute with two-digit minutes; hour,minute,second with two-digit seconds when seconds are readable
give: 10,15
